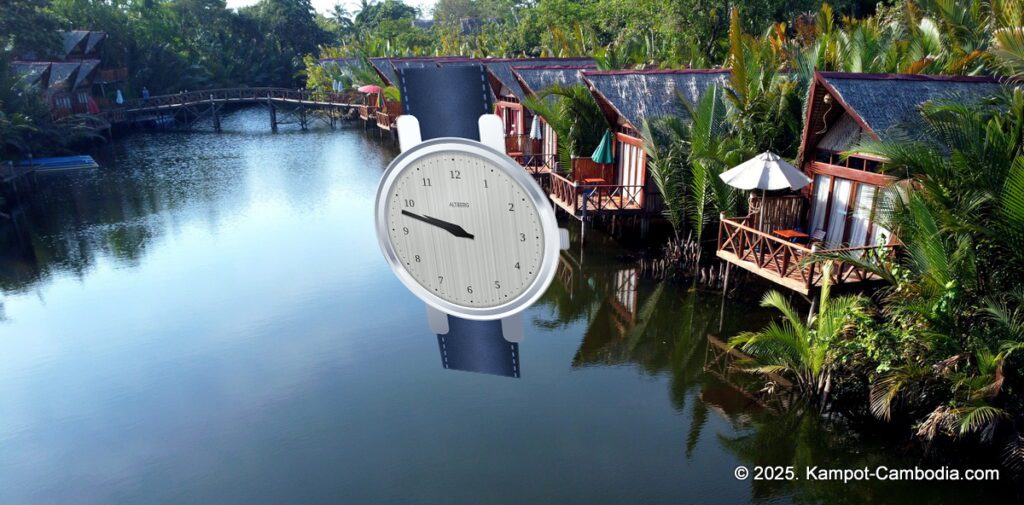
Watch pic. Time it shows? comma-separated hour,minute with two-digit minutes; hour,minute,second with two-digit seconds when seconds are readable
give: 9,48
